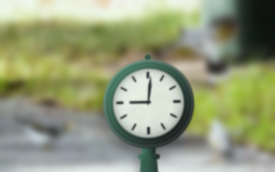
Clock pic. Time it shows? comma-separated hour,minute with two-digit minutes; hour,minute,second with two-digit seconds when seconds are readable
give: 9,01
